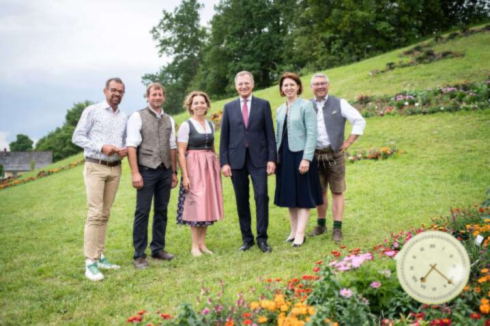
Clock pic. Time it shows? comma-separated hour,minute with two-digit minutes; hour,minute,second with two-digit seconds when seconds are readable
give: 7,22
